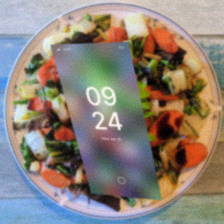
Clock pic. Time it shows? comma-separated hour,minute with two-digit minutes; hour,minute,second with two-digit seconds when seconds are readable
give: 9,24
